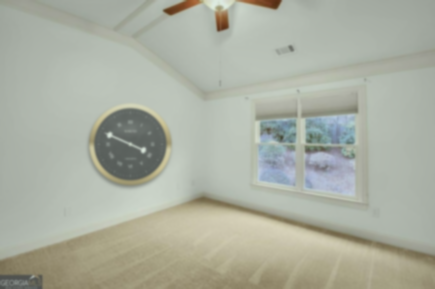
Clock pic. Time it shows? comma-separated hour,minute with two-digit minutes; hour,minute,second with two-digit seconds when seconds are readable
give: 3,49
